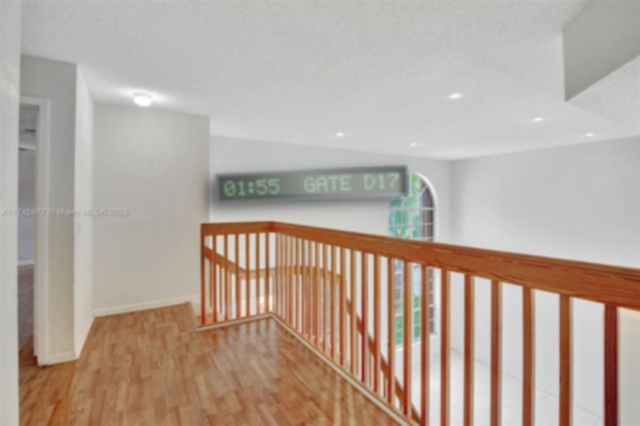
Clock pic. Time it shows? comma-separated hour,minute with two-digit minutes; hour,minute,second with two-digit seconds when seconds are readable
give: 1,55
